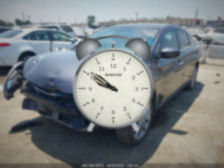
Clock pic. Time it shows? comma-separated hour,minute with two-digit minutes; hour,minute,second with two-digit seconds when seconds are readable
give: 9,51
